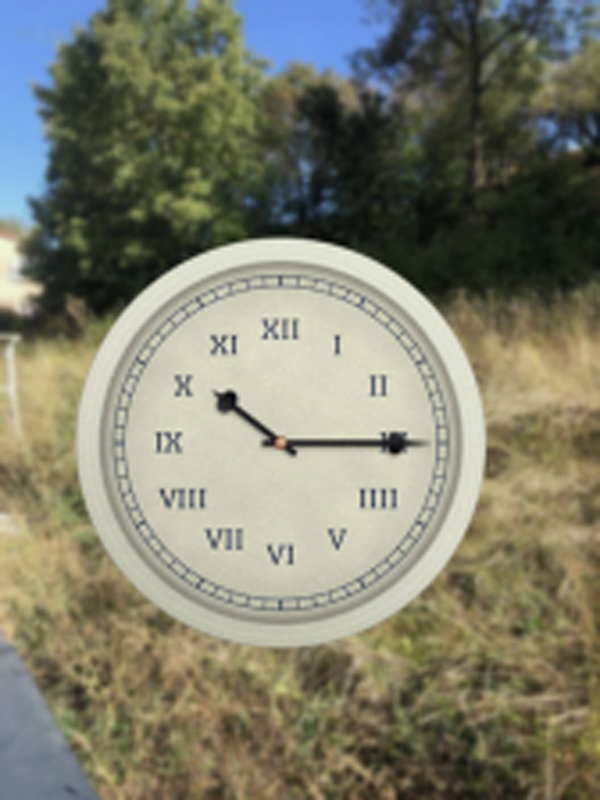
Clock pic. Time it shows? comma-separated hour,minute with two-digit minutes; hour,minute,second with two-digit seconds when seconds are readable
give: 10,15
